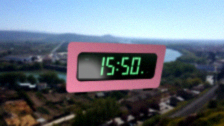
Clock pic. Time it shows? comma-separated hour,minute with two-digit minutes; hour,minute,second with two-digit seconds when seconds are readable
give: 15,50
